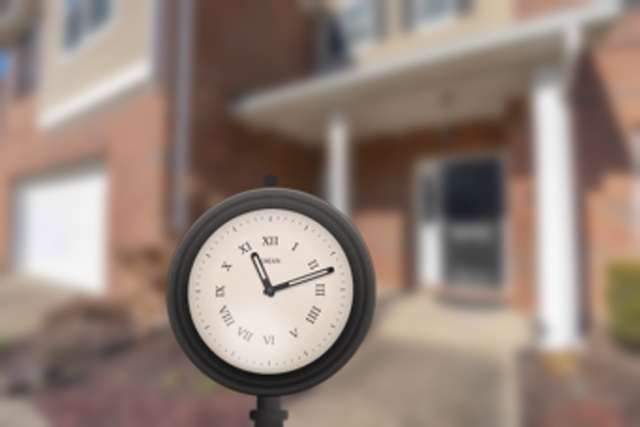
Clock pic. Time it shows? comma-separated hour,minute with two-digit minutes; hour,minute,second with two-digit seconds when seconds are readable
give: 11,12
